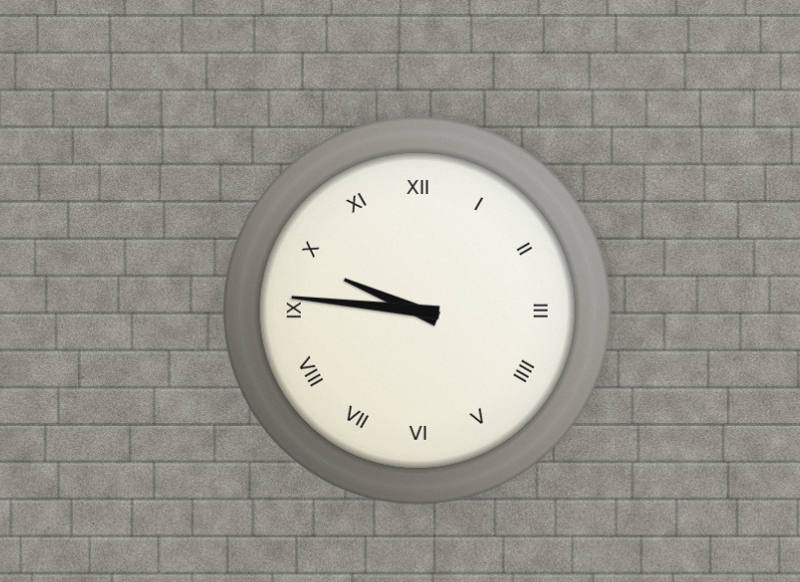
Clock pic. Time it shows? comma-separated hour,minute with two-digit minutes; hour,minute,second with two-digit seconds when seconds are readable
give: 9,46
